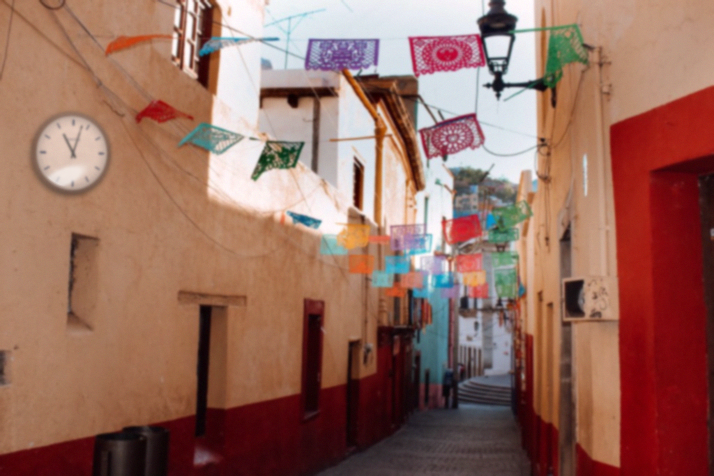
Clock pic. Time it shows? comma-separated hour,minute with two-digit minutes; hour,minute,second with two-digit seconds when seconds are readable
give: 11,03
